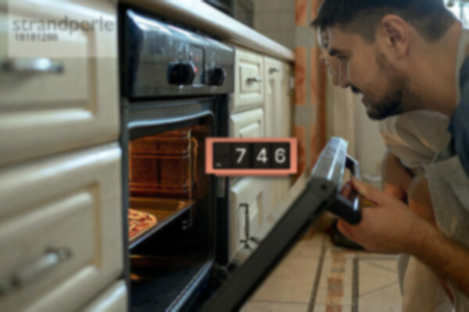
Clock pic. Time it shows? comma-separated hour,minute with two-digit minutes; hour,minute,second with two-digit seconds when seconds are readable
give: 7,46
